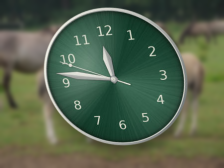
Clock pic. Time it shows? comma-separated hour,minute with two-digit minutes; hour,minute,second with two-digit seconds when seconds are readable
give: 11,46,49
